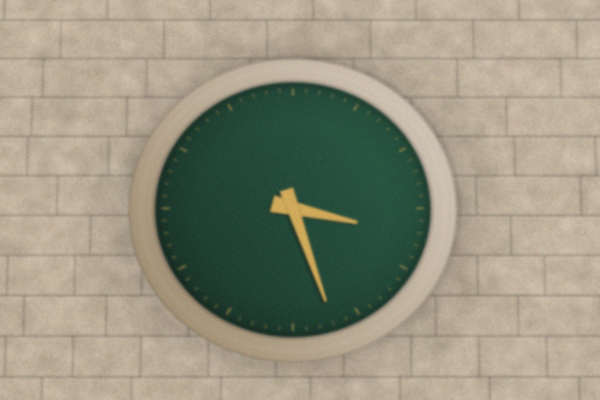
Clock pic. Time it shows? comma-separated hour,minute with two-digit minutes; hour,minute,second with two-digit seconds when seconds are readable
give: 3,27
